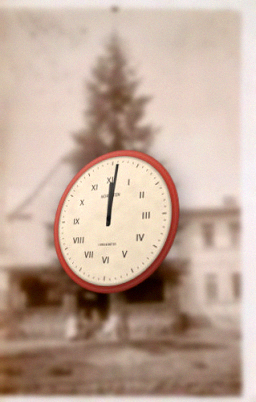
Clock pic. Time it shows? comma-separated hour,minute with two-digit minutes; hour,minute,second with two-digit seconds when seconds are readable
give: 12,01
